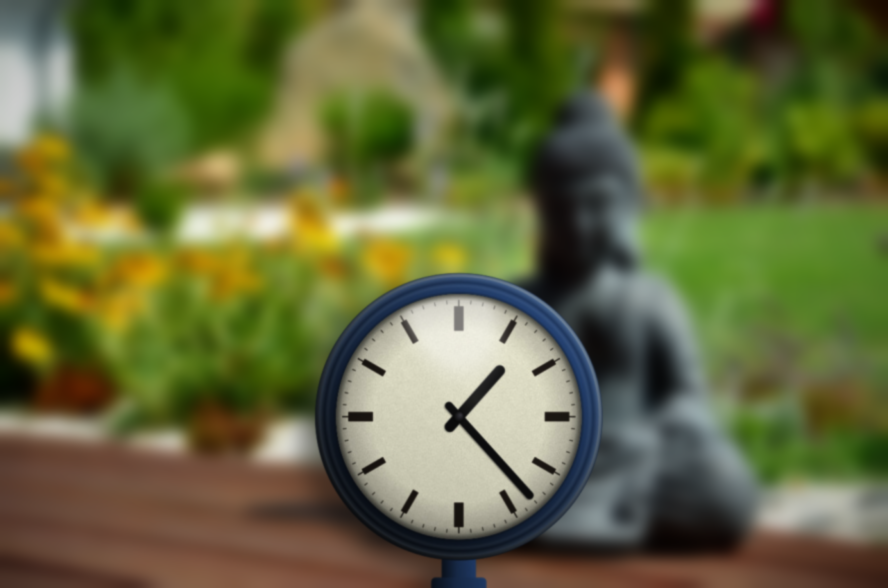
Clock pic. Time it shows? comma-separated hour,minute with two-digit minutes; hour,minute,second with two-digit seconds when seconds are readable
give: 1,23
